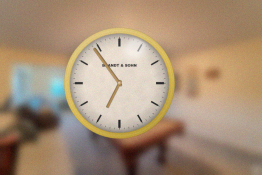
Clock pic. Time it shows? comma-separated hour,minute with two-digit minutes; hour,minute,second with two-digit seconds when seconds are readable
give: 6,54
